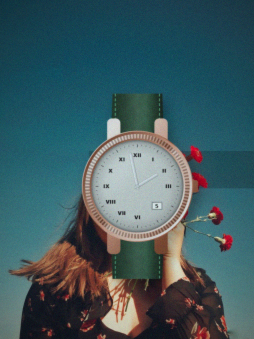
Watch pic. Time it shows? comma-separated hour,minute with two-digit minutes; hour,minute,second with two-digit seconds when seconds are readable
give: 1,58
